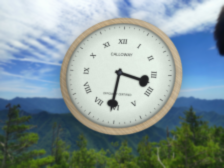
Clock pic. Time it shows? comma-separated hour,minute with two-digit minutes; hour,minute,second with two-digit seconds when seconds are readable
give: 3,31
